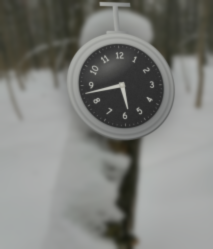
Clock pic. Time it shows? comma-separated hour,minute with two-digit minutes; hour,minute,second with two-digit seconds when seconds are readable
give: 5,43
